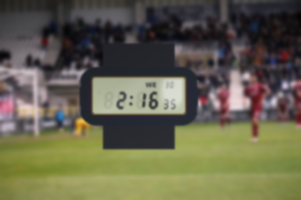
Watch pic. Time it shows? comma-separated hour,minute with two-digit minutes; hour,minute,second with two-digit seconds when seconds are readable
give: 2,16,35
